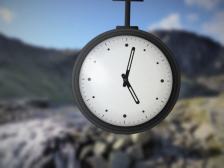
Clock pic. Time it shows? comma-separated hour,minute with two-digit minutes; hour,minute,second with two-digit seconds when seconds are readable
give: 5,02
